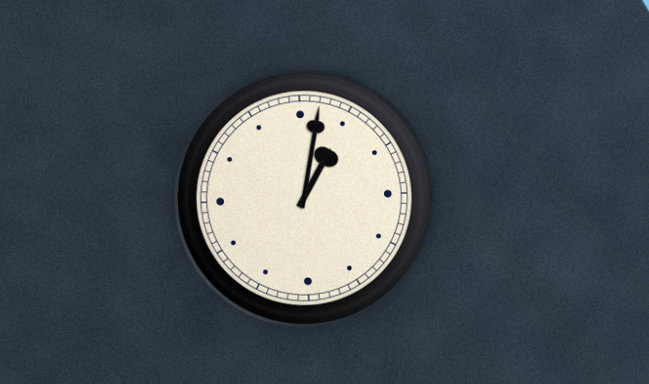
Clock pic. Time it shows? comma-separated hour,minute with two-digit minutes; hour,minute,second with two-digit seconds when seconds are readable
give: 1,02
